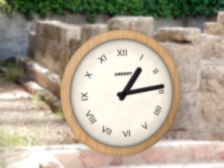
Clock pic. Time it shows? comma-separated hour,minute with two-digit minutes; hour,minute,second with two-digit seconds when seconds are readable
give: 1,14
